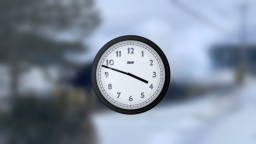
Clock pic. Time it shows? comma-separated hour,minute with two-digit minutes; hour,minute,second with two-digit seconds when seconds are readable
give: 3,48
